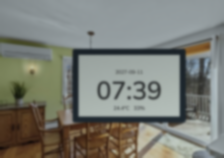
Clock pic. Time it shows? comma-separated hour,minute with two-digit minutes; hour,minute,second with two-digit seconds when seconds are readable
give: 7,39
